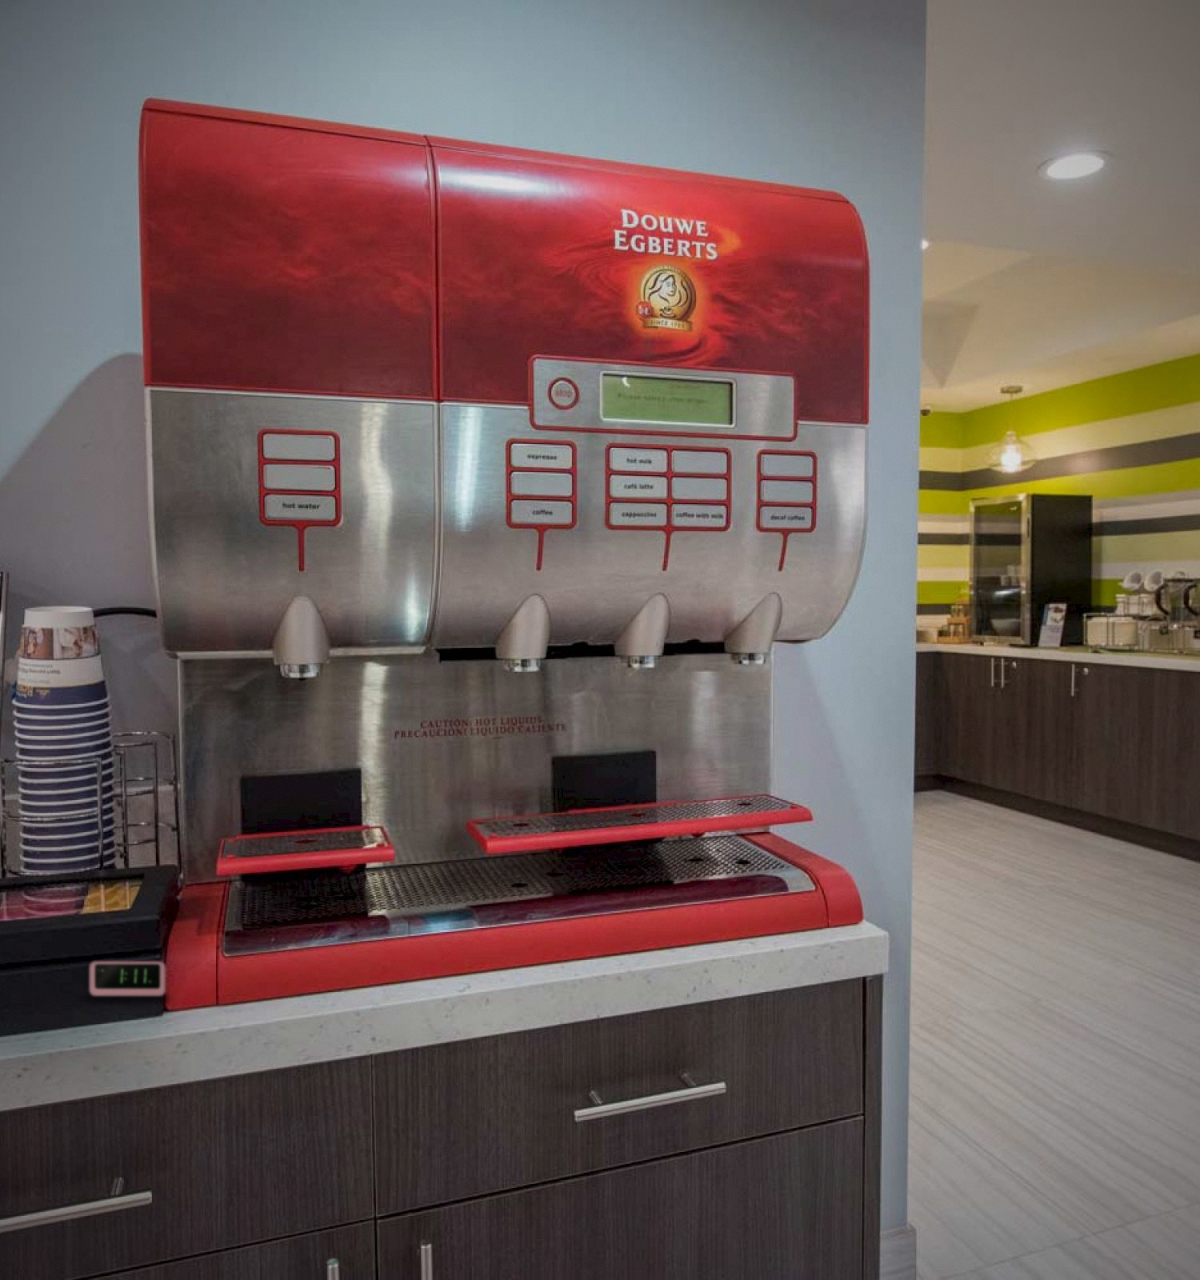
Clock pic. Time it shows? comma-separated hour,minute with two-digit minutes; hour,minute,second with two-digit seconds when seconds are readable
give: 1,11
